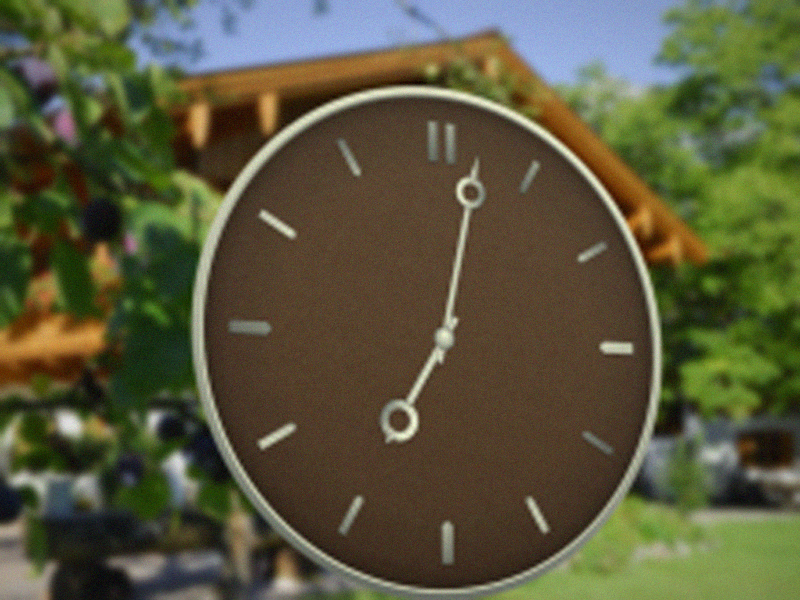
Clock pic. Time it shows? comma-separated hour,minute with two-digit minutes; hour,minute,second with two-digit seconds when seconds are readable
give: 7,02
